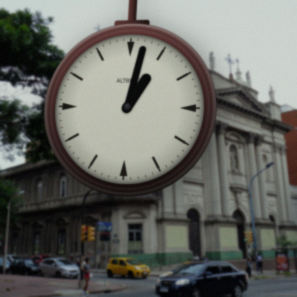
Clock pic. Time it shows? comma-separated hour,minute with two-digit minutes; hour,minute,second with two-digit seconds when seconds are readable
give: 1,02
